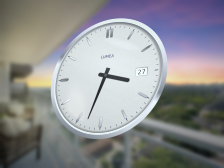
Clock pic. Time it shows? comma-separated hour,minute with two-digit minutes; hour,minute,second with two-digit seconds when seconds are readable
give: 3,33
